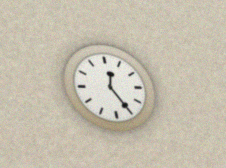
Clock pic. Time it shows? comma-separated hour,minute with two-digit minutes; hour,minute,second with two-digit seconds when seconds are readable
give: 12,25
